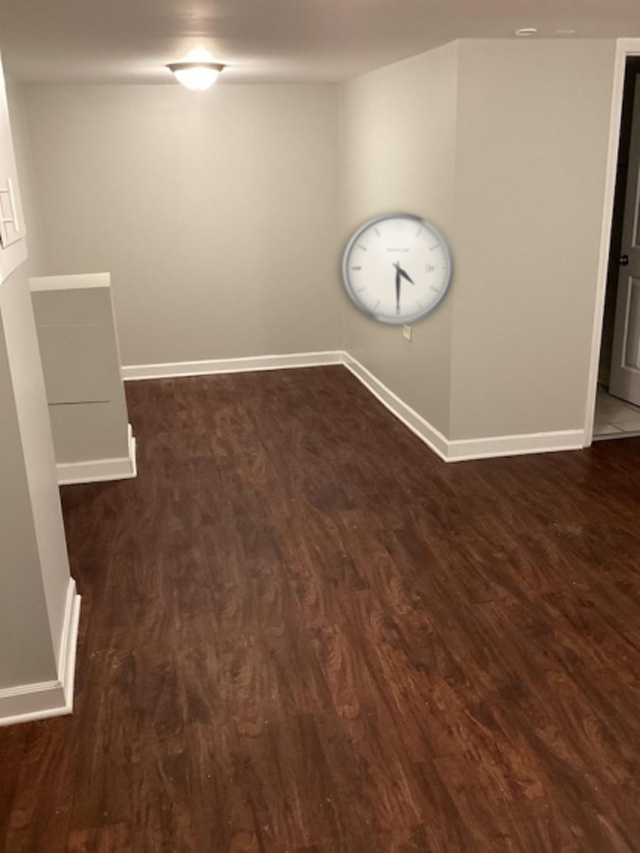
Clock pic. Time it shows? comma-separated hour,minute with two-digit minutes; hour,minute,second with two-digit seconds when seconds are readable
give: 4,30
